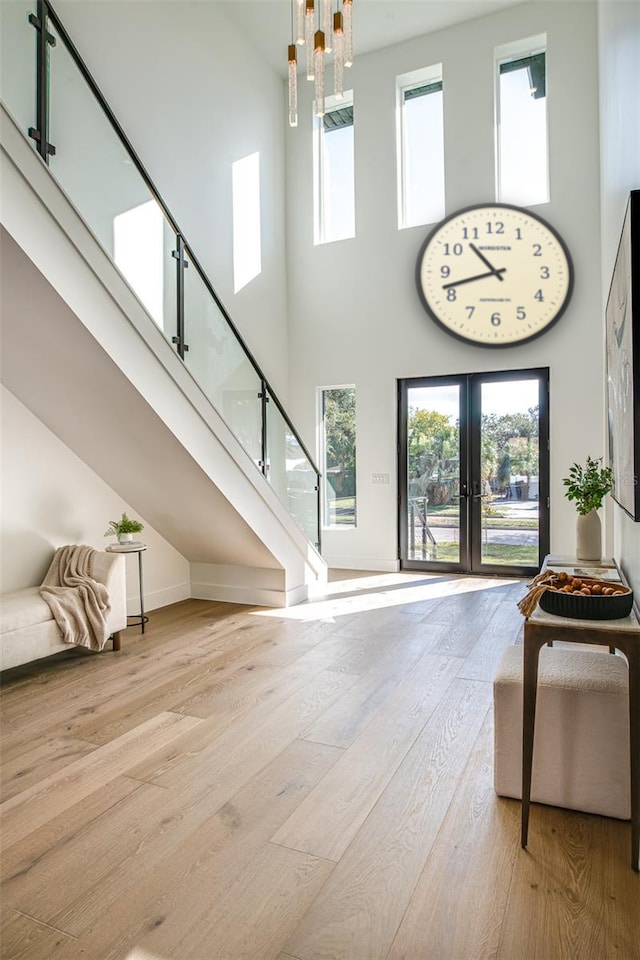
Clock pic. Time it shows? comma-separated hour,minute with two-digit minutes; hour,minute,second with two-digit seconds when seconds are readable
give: 10,42
